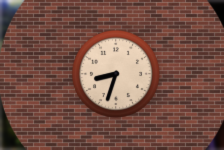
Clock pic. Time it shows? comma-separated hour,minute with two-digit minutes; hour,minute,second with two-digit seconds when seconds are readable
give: 8,33
